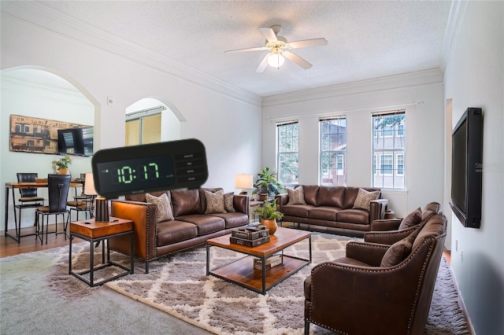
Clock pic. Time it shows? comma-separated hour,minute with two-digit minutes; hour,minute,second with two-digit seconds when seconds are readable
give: 10,17
